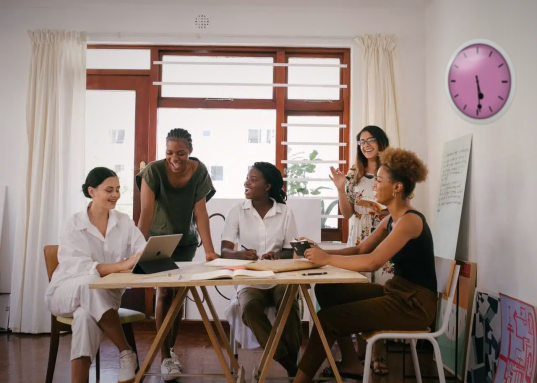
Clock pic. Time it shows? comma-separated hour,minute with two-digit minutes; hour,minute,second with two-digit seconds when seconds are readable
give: 5,29
